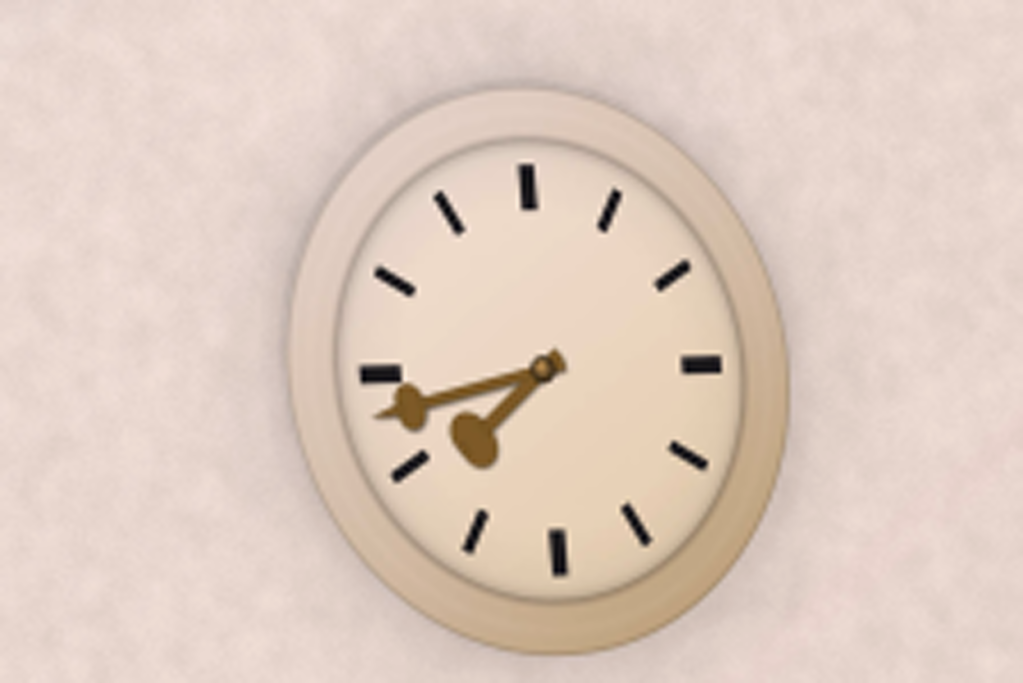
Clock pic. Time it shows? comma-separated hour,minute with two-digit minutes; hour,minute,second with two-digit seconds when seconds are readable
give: 7,43
